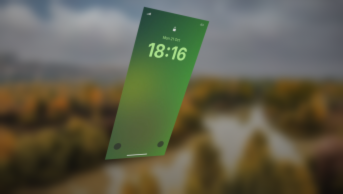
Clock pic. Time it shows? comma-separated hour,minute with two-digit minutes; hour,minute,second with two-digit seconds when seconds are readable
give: 18,16
